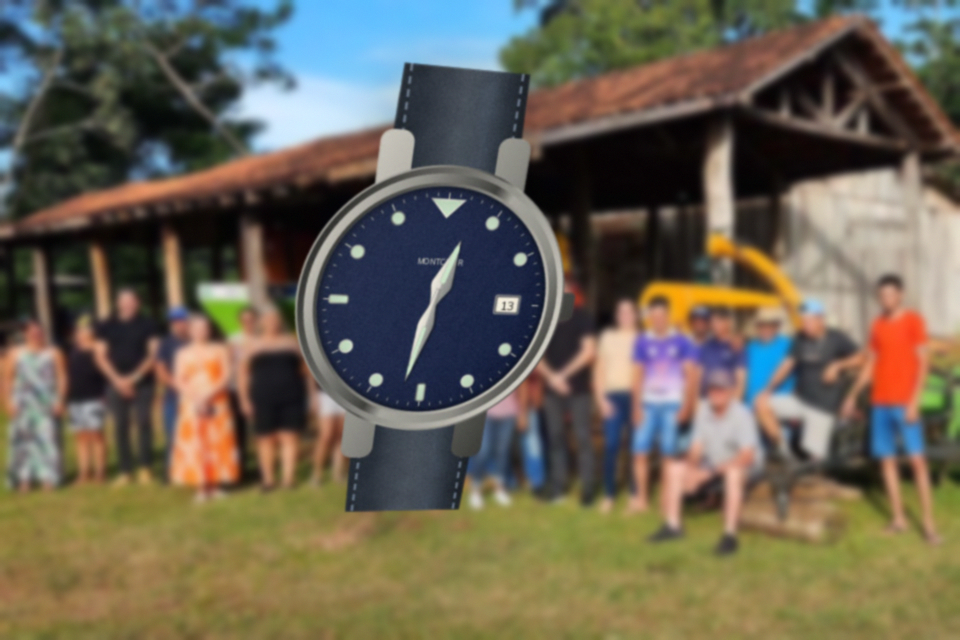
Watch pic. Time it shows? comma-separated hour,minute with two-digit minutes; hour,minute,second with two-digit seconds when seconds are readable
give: 12,32
